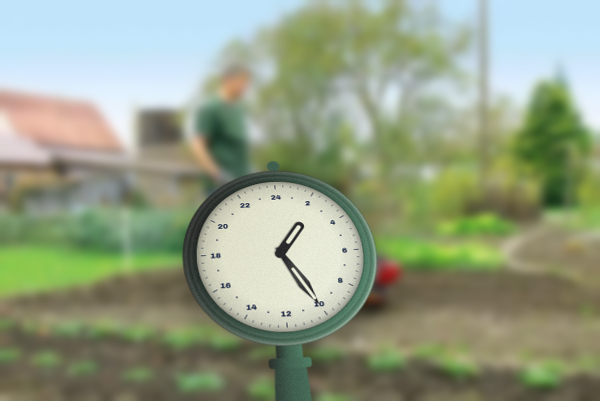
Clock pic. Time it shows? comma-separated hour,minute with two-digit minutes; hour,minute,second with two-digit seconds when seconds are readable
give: 2,25
